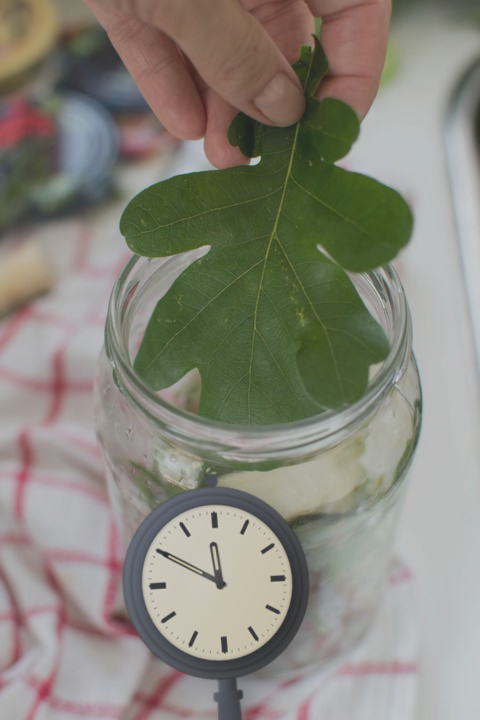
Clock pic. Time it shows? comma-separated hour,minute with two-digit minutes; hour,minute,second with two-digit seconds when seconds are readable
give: 11,50
